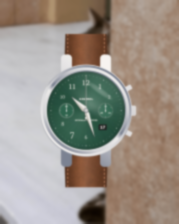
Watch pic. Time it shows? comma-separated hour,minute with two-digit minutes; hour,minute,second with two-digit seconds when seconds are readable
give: 10,27
